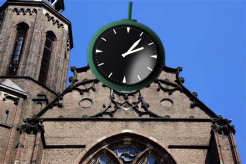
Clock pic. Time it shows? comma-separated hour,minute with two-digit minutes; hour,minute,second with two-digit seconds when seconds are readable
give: 2,06
